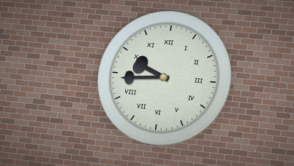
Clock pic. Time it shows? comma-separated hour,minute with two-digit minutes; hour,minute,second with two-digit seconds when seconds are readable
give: 9,44
